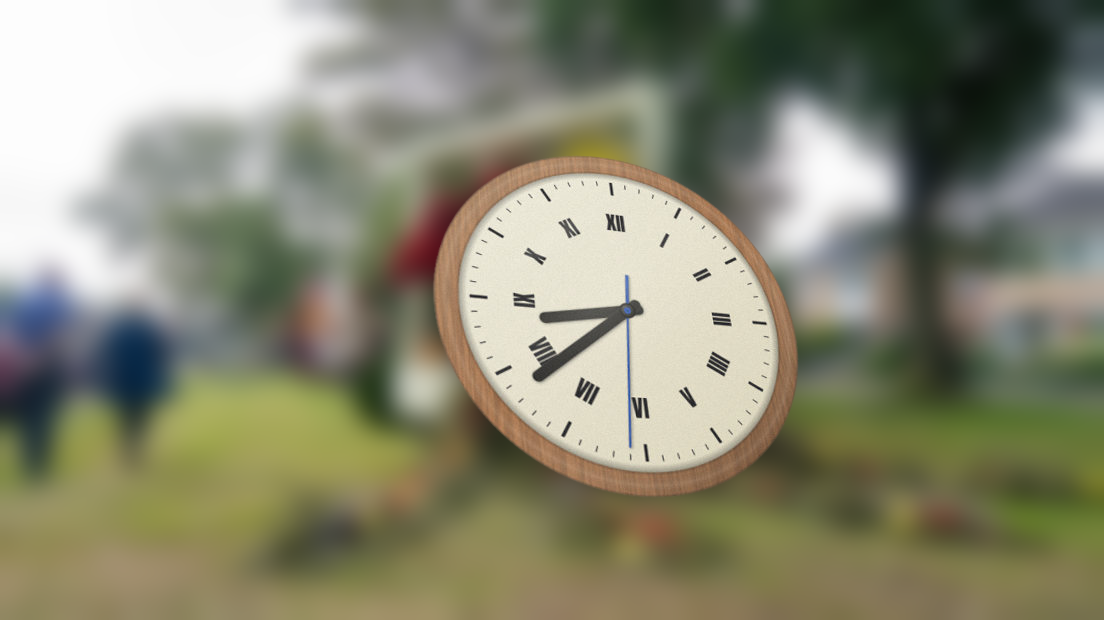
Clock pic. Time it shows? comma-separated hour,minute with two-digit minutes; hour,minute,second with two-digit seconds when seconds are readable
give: 8,38,31
